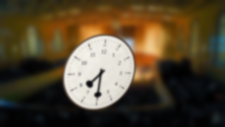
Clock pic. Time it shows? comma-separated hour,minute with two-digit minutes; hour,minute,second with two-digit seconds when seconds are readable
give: 7,30
